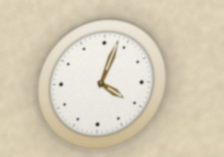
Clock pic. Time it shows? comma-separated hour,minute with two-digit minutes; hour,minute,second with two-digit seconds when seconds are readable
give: 4,03
